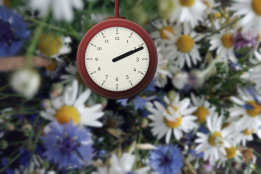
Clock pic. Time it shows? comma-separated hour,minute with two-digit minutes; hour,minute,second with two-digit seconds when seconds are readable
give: 2,11
